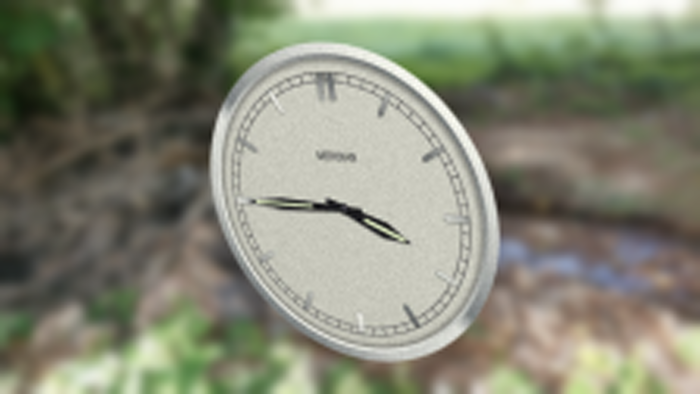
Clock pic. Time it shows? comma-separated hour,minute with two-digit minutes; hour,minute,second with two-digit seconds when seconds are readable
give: 3,45
